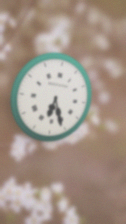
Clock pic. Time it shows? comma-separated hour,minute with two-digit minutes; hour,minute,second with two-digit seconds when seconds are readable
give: 6,26
